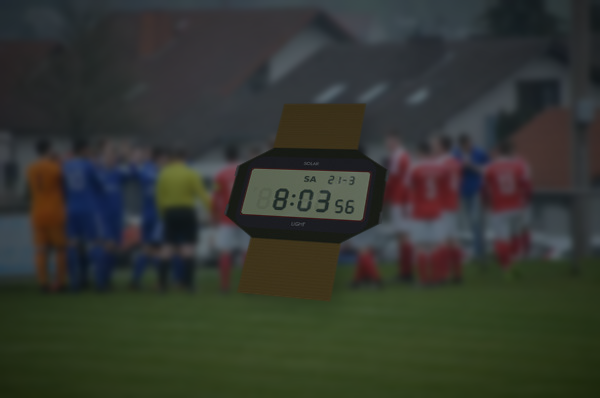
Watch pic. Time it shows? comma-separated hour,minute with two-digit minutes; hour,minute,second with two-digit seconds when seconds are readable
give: 8,03,56
